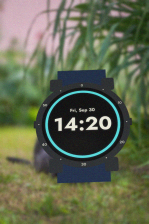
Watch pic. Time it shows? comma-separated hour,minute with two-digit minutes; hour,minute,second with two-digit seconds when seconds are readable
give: 14,20
